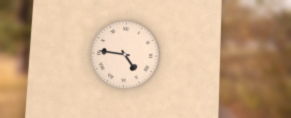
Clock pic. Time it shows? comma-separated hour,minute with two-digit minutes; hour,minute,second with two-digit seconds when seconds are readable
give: 4,46
